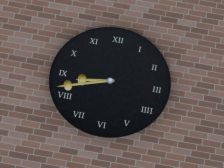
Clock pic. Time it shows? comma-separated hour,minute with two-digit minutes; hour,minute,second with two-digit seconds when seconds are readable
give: 8,42
